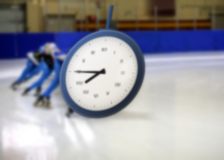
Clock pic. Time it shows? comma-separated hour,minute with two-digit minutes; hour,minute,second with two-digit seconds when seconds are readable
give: 7,45
